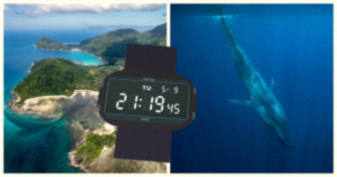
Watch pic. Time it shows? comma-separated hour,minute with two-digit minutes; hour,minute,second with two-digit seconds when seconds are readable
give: 21,19,45
